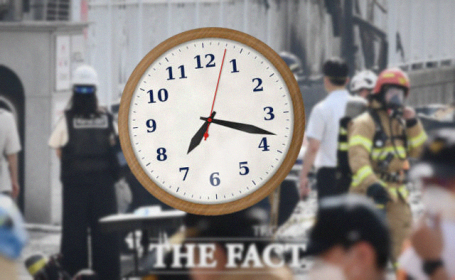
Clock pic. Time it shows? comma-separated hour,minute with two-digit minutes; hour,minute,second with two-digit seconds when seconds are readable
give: 7,18,03
